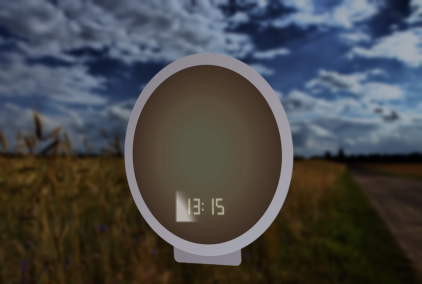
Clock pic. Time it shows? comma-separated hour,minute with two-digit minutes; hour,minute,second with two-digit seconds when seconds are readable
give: 13,15
